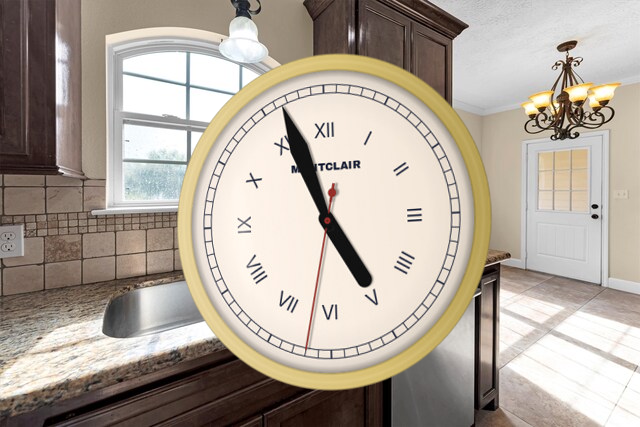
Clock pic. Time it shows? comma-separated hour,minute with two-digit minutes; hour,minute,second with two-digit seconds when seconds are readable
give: 4,56,32
